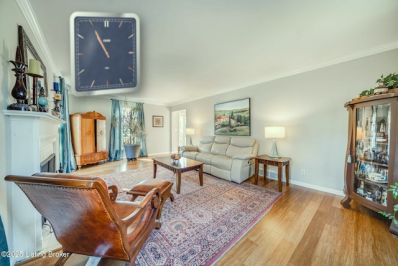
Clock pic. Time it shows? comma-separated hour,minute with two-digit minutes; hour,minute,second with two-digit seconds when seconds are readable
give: 10,55
